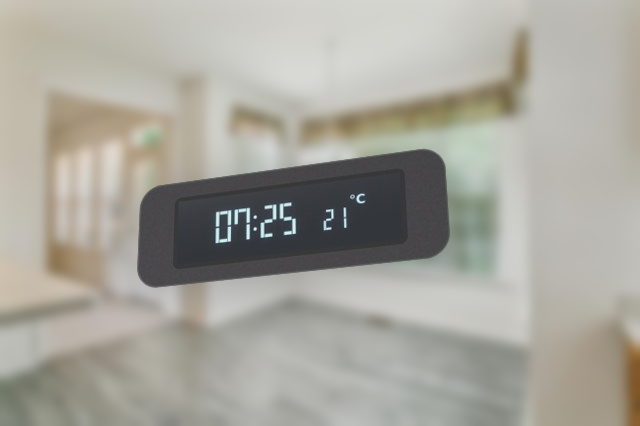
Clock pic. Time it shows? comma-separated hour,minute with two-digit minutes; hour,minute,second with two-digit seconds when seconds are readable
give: 7,25
